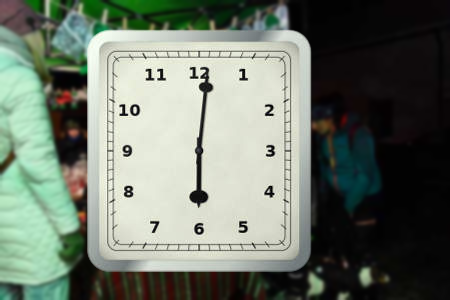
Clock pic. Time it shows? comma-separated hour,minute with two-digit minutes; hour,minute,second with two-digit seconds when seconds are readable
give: 6,01
